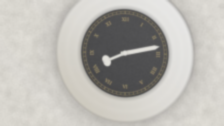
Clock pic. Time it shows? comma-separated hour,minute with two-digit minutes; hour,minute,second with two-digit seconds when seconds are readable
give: 8,13
